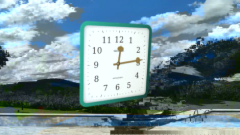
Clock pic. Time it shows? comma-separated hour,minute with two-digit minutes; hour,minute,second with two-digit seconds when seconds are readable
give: 12,14
